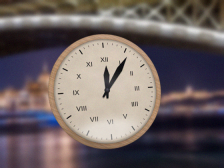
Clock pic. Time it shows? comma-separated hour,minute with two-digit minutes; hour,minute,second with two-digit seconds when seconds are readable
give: 12,06
